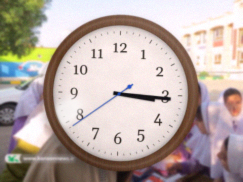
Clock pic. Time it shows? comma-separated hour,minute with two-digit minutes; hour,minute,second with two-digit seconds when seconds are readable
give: 3,15,39
